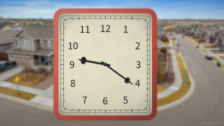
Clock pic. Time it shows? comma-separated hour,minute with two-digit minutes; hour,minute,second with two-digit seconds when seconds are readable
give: 9,21
